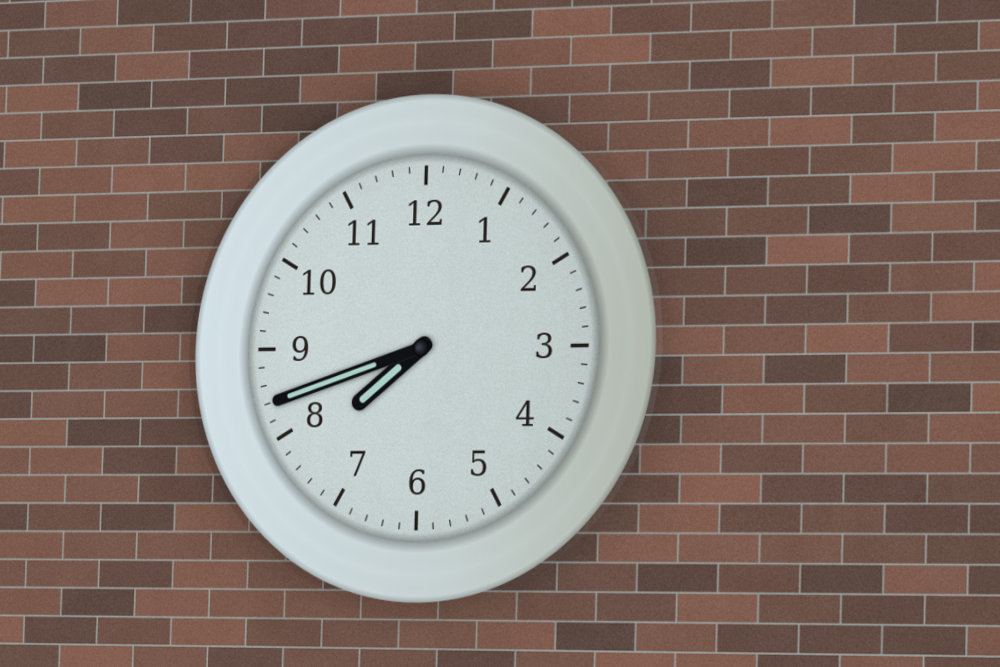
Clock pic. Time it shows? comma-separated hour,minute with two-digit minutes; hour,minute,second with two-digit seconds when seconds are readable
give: 7,42
